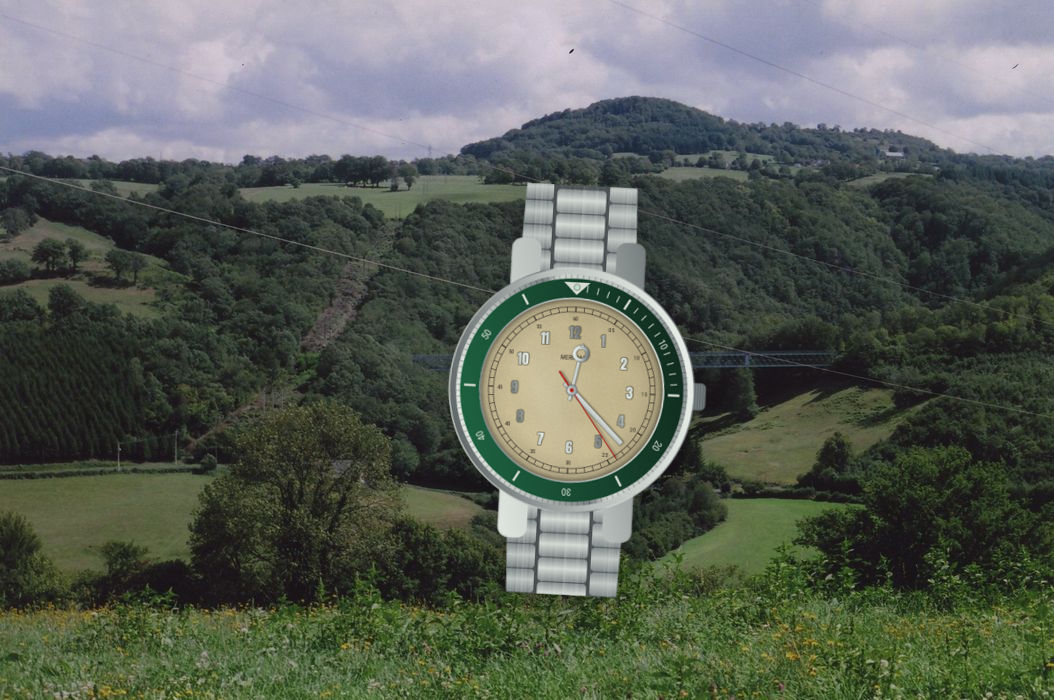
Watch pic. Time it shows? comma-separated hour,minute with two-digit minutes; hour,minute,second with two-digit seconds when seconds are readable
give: 12,22,24
